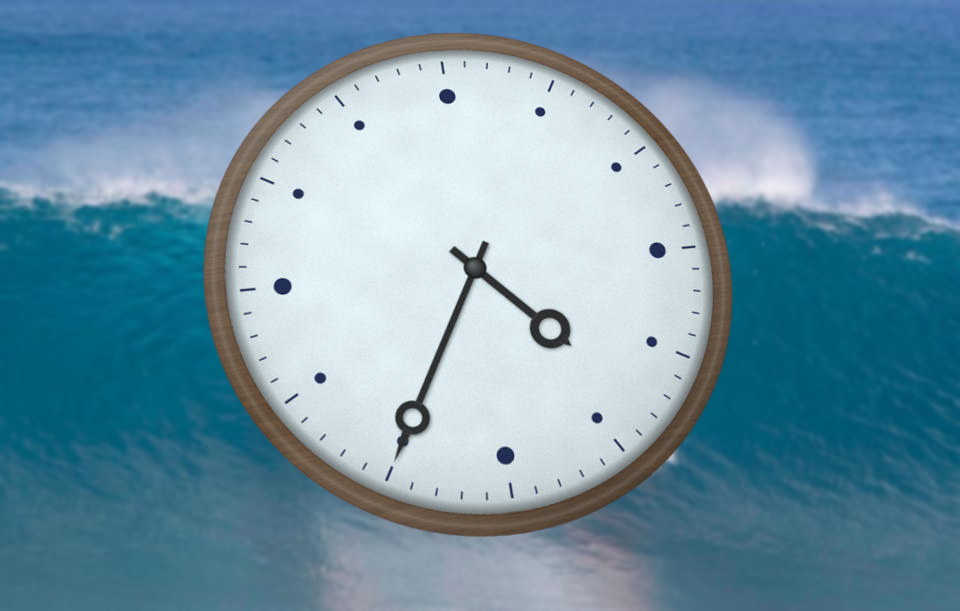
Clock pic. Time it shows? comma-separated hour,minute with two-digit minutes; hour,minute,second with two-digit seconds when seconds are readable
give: 4,35
